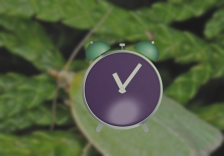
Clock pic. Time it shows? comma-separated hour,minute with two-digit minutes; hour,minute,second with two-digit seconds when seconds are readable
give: 11,06
